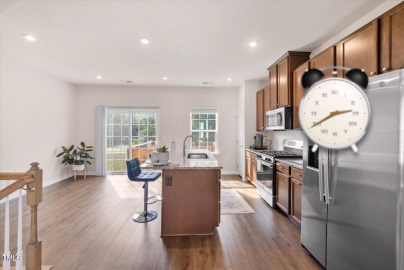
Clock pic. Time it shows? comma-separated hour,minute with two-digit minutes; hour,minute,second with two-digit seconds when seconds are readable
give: 2,40
